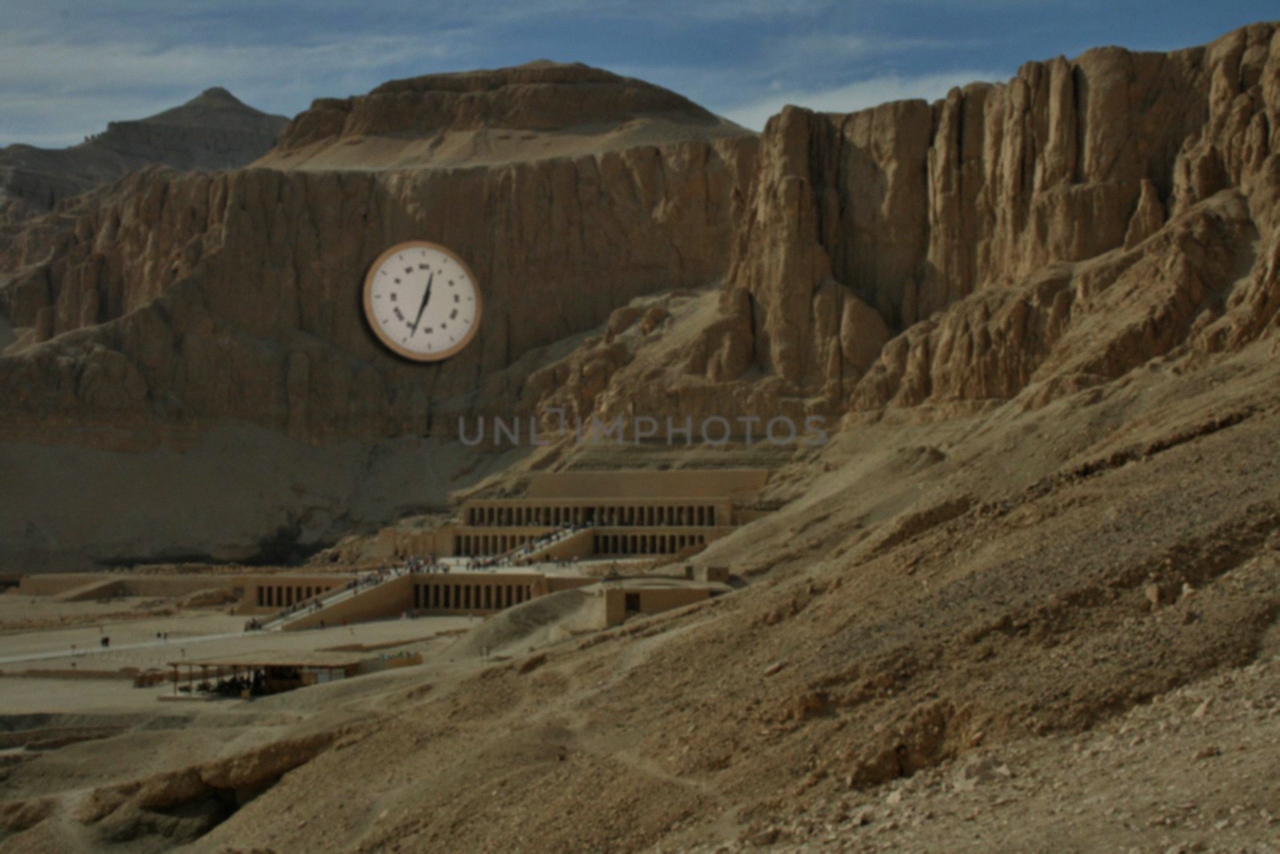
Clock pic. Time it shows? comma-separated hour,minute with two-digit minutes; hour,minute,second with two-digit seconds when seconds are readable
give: 12,34
